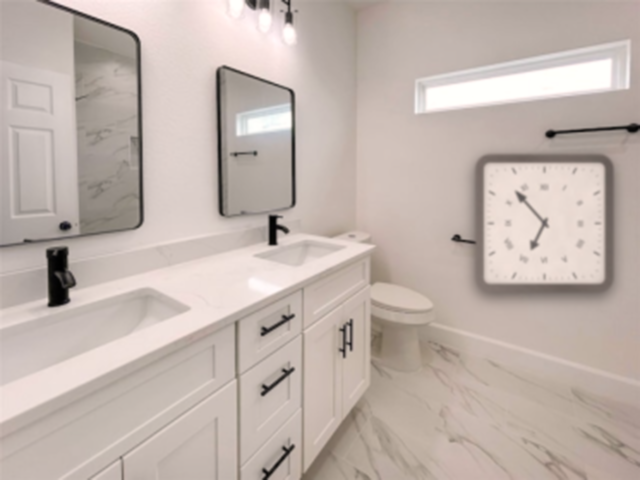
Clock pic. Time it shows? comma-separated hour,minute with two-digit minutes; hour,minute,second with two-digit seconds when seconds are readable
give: 6,53
